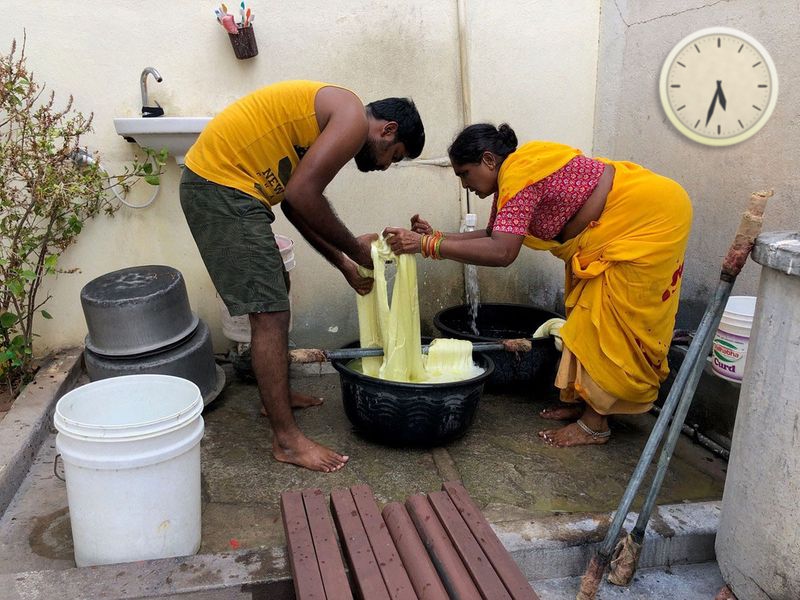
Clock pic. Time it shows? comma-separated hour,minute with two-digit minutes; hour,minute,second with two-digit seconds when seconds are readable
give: 5,33
